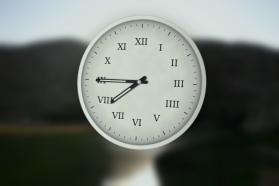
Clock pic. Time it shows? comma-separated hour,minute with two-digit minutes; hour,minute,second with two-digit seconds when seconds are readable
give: 7,45
